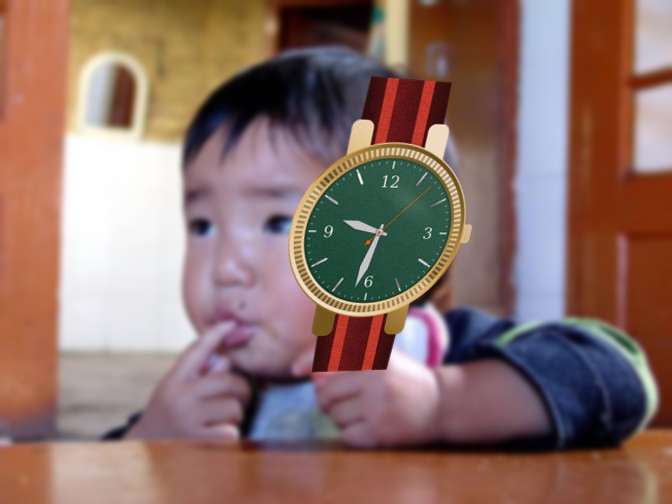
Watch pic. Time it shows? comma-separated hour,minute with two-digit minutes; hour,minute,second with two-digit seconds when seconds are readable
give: 9,32,07
